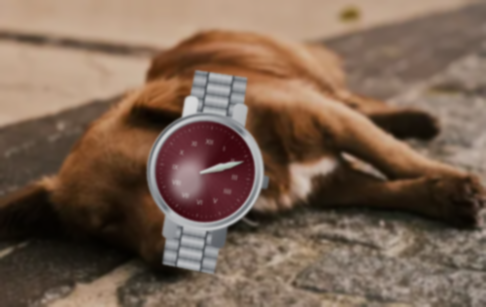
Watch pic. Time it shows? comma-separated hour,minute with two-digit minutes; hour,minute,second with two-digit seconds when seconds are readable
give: 2,11
